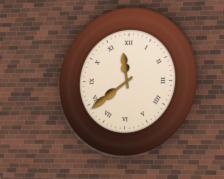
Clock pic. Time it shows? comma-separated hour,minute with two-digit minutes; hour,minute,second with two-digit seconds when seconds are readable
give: 11,39
